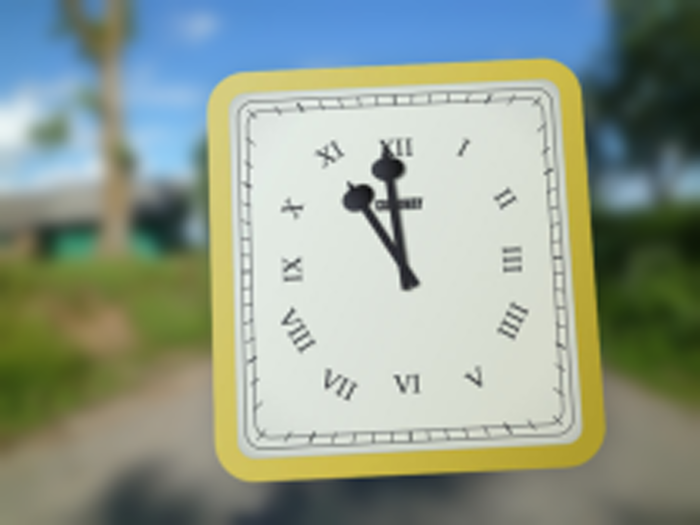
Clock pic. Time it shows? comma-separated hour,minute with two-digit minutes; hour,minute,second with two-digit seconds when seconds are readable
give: 10,59
